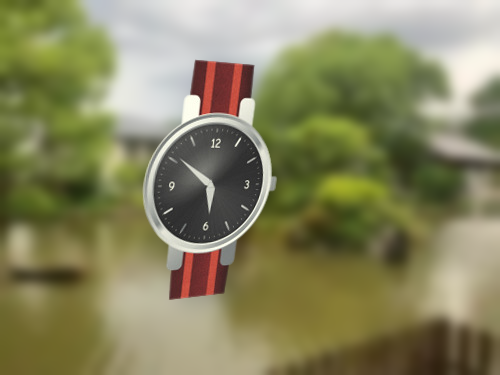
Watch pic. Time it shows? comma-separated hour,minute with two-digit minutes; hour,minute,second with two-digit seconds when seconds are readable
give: 5,51
